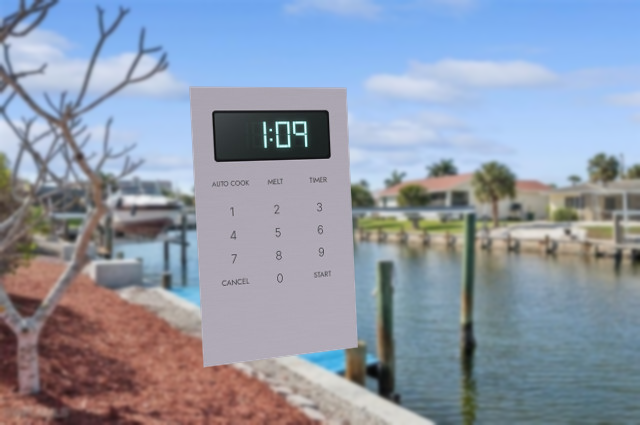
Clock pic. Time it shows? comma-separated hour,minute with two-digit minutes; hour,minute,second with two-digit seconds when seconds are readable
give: 1,09
